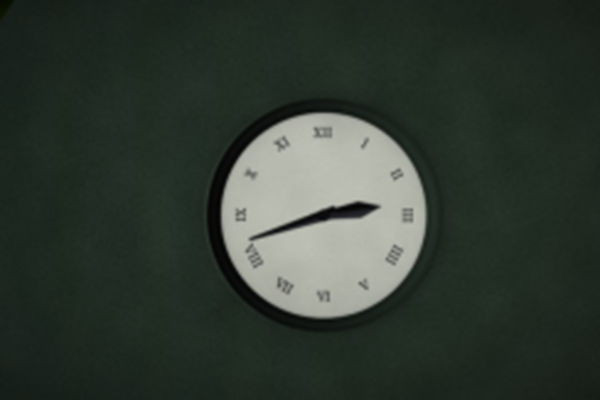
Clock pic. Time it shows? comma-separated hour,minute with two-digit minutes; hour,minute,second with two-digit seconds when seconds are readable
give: 2,42
